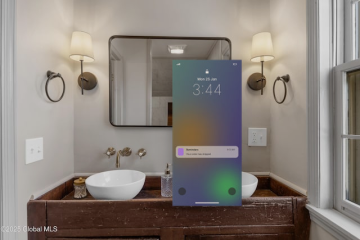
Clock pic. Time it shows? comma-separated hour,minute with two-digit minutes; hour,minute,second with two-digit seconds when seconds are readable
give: 3,44
